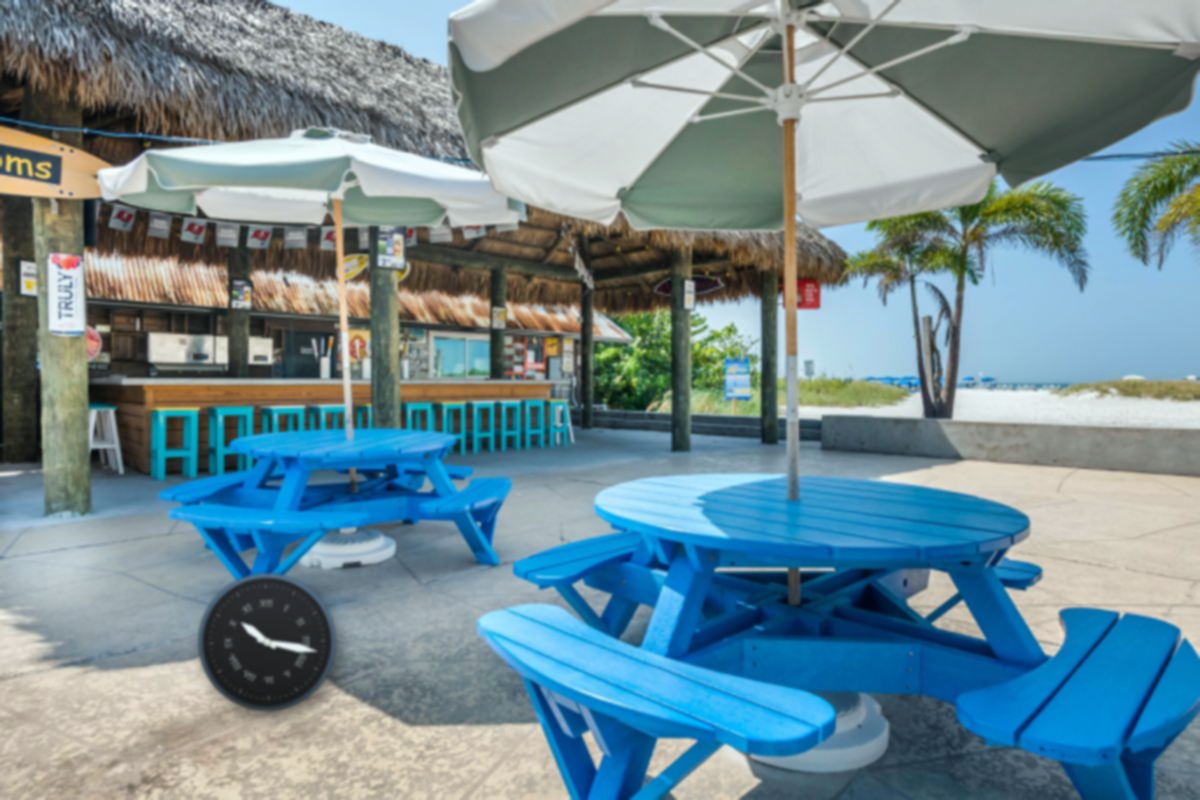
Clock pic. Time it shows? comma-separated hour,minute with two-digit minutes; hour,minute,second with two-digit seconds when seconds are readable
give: 10,17
